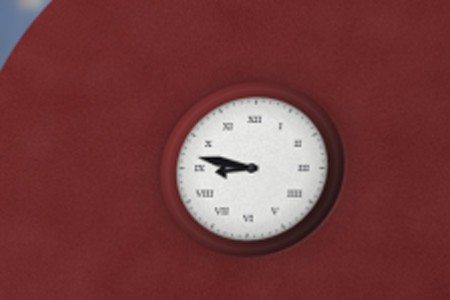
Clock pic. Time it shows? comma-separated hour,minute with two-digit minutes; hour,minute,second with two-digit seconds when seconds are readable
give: 8,47
